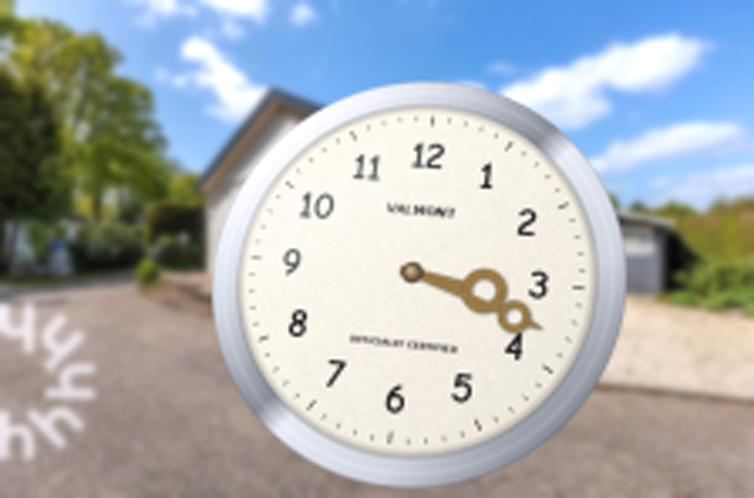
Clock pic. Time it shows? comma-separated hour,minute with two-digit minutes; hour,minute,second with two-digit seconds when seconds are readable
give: 3,18
